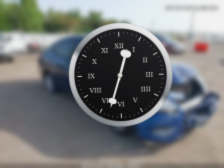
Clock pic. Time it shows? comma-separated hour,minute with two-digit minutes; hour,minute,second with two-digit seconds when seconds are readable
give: 12,33
